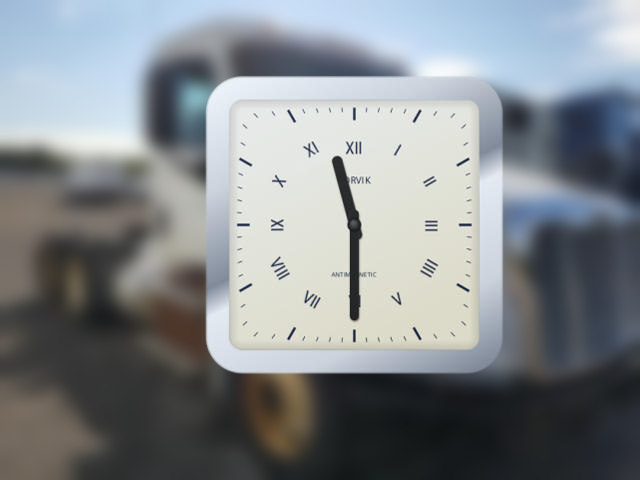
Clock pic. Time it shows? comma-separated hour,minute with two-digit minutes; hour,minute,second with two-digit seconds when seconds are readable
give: 11,30
